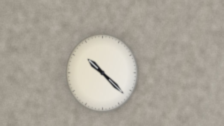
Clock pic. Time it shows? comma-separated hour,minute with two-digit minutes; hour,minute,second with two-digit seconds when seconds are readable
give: 10,22
